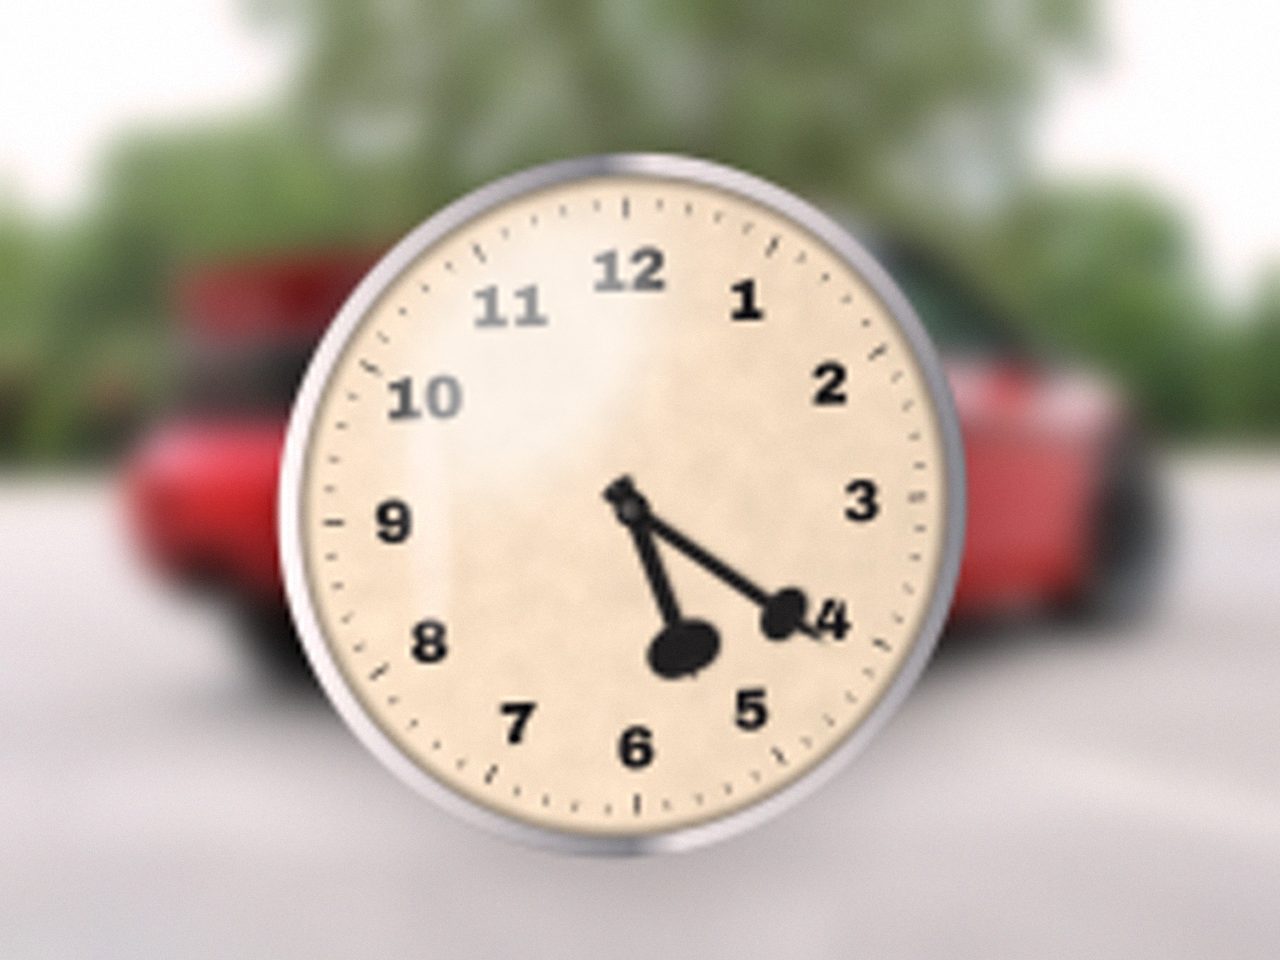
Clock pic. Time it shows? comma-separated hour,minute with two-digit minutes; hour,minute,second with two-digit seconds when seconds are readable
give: 5,21
